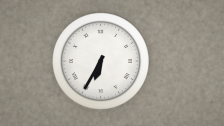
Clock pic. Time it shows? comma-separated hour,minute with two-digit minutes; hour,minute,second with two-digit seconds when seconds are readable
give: 6,35
